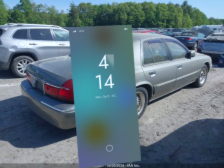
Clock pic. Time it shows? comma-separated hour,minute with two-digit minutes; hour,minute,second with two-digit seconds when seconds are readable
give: 4,14
